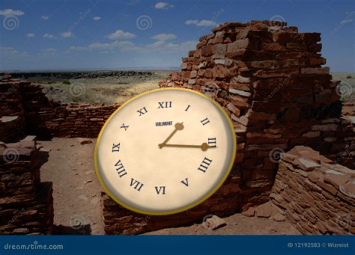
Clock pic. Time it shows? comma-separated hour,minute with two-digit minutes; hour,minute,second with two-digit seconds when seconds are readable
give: 1,16
